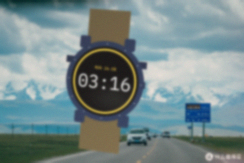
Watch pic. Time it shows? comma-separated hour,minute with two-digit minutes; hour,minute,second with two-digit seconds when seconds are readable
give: 3,16
